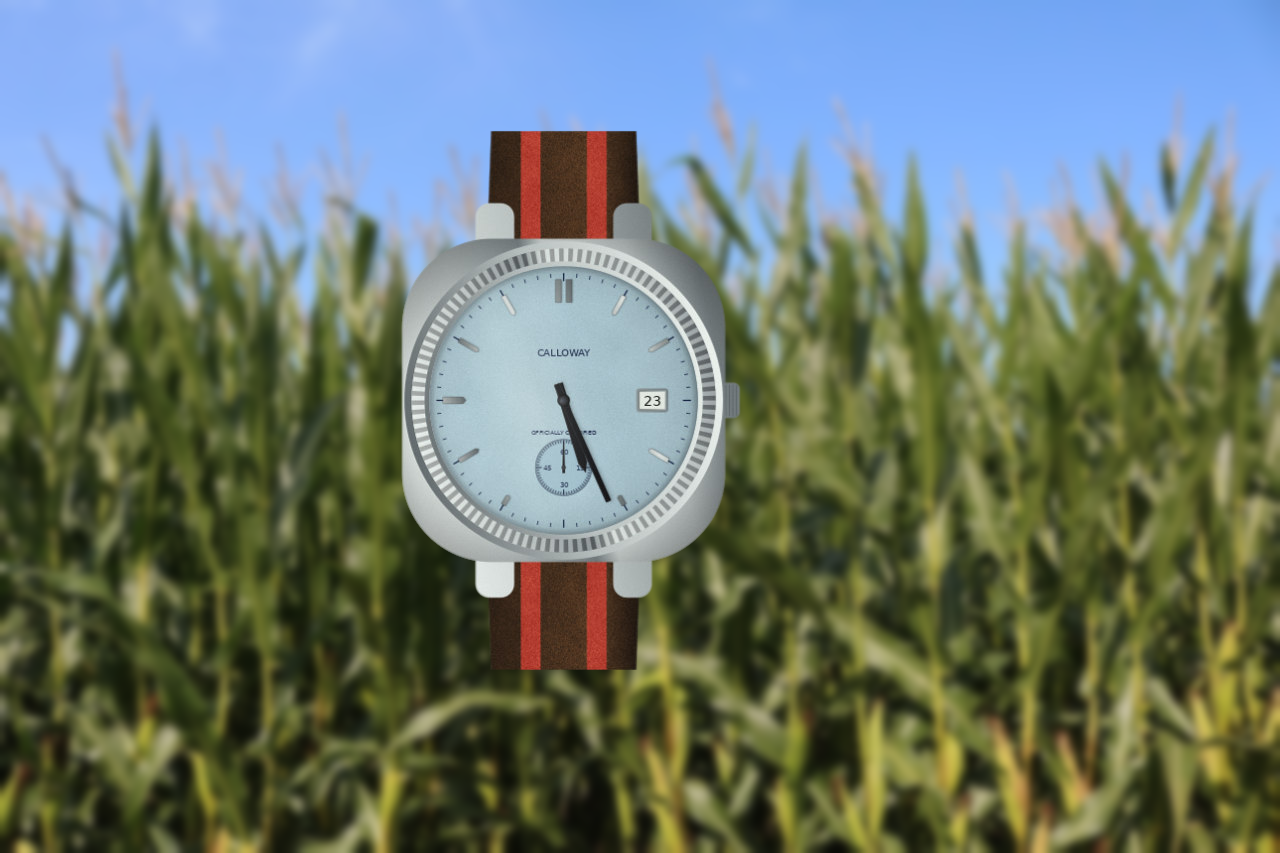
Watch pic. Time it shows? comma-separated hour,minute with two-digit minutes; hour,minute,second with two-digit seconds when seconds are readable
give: 5,26
